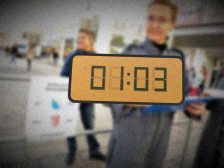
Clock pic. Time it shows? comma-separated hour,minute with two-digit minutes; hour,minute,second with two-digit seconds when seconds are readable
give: 1,03
